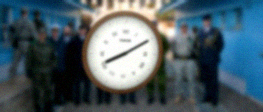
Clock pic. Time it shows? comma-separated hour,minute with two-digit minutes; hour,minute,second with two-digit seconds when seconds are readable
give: 8,10
